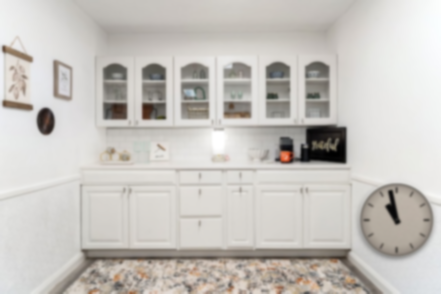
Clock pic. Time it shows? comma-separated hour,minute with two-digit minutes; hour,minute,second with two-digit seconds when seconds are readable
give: 10,58
